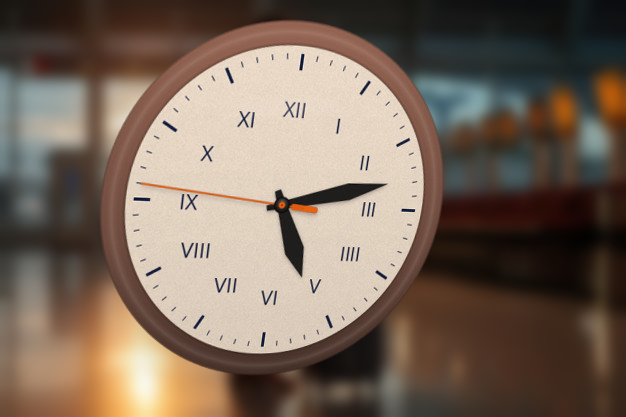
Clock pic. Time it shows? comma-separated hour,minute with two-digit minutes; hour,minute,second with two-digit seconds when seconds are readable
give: 5,12,46
